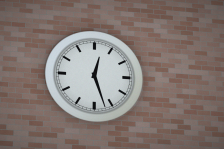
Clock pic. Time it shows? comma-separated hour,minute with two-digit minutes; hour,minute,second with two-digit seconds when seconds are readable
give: 12,27
